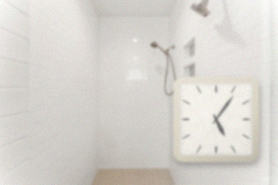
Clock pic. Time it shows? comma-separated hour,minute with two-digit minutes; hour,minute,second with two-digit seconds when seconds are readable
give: 5,06
